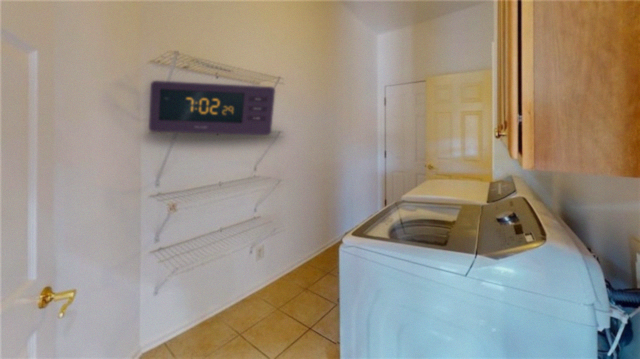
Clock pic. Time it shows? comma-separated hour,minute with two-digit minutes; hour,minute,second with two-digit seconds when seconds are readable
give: 7,02
